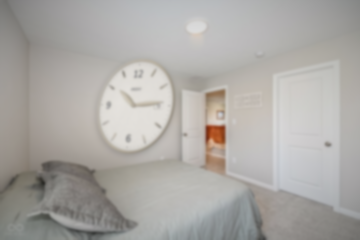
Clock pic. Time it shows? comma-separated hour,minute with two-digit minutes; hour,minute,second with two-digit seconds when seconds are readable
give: 10,14
